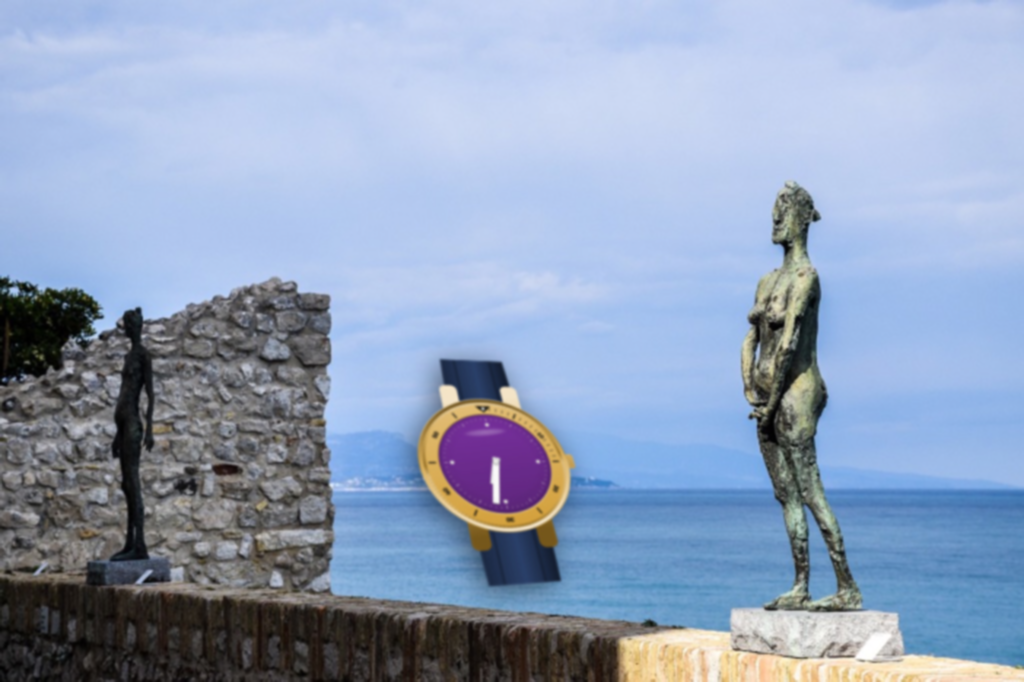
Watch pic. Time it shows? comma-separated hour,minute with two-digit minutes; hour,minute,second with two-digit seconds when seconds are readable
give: 6,32
